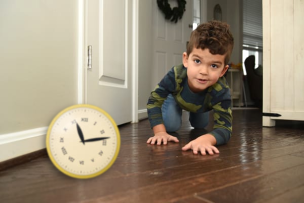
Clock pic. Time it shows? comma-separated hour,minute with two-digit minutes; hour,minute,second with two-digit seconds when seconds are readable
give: 11,13
